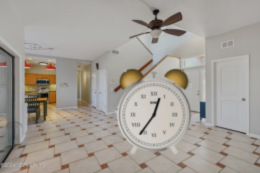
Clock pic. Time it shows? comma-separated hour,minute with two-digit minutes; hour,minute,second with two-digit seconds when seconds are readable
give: 12,36
